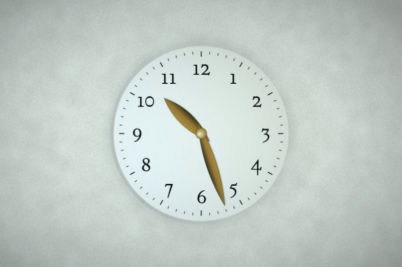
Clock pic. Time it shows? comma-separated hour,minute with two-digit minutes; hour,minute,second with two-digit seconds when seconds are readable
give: 10,27
